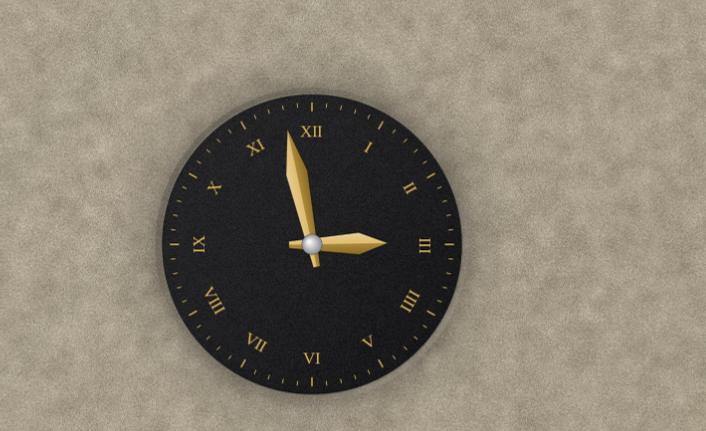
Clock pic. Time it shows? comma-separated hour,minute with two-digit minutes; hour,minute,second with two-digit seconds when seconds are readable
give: 2,58
